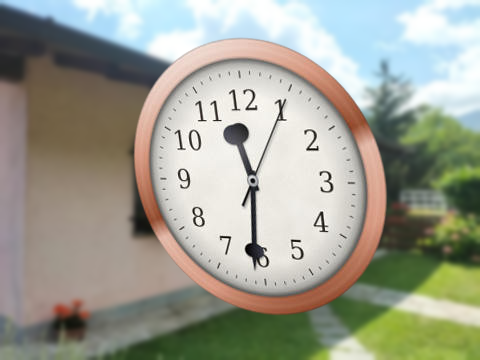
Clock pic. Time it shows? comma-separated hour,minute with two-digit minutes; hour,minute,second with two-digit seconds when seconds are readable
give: 11,31,05
